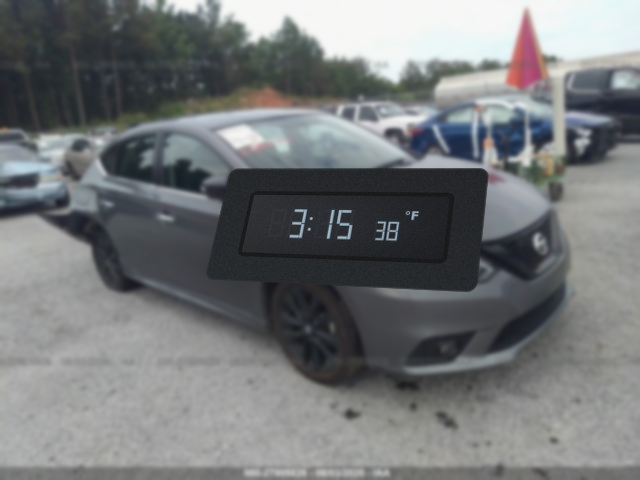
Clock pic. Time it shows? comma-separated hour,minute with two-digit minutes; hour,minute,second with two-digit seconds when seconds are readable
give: 3,15
